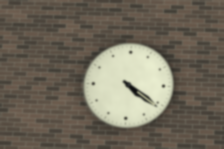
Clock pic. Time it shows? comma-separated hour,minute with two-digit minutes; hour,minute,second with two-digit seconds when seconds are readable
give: 4,21
